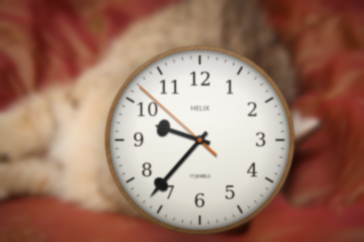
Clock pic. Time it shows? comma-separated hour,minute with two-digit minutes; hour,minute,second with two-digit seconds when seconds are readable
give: 9,36,52
